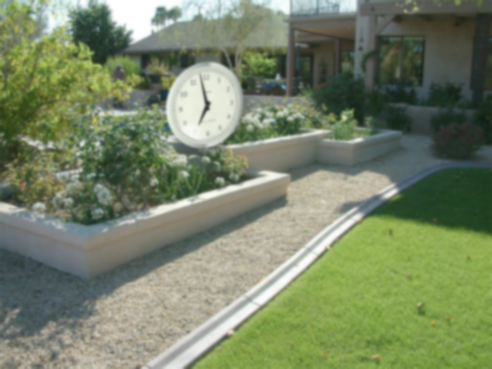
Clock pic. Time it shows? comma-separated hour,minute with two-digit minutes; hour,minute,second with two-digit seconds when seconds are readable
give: 6,58
